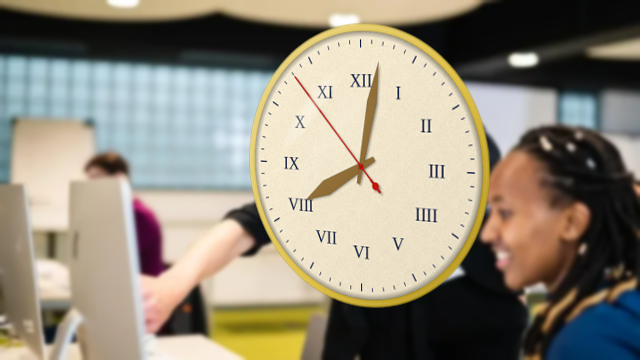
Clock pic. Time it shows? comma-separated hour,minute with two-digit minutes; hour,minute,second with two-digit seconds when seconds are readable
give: 8,01,53
